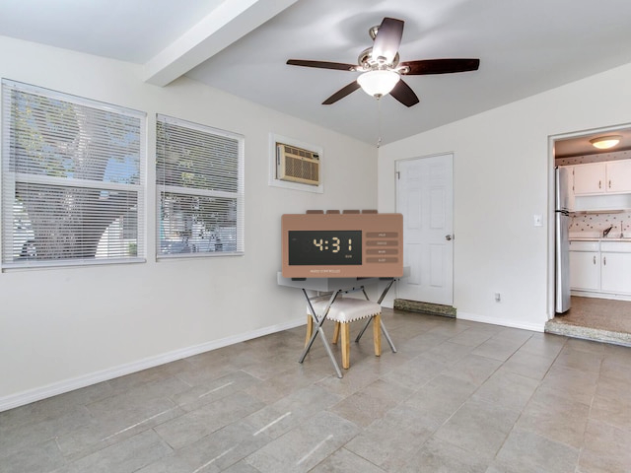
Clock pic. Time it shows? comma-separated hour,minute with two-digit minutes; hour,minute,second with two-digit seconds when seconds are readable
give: 4,31
